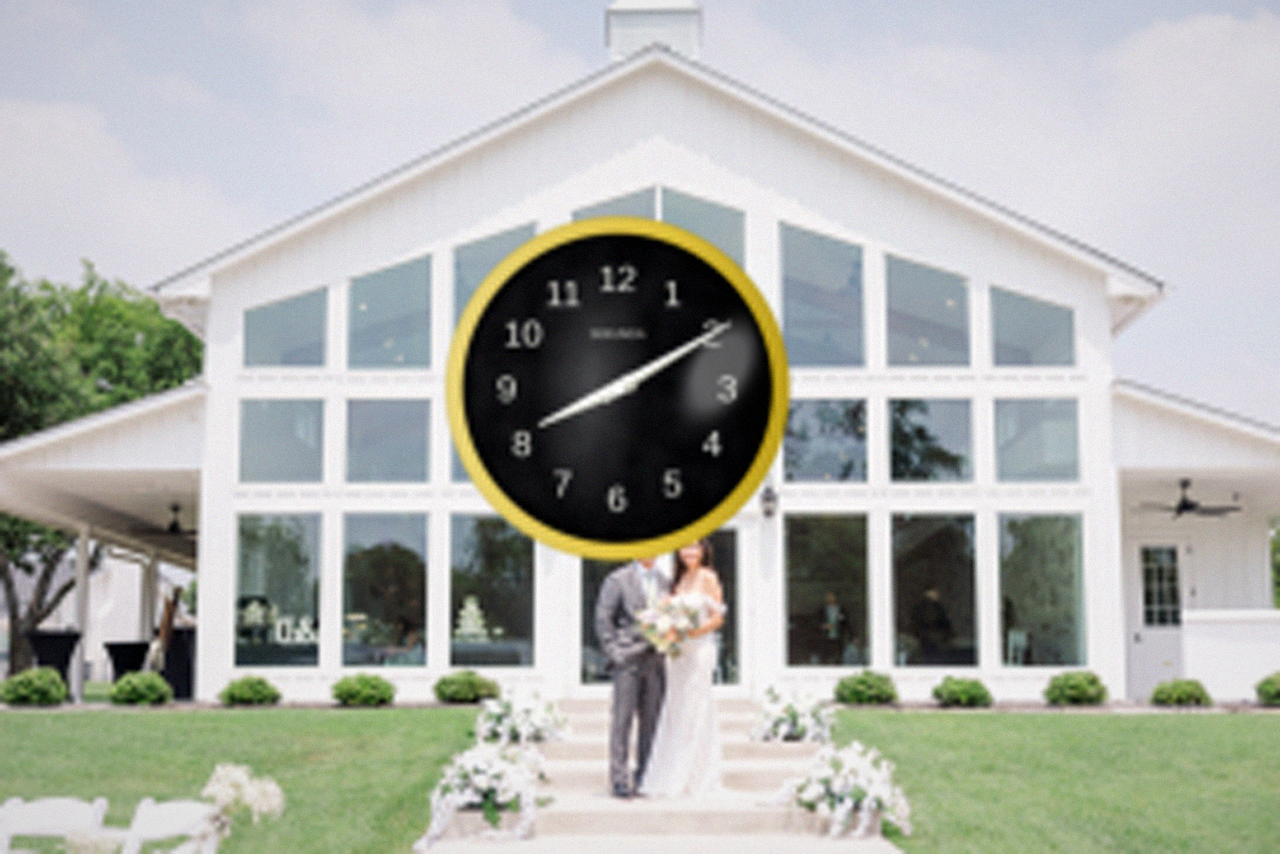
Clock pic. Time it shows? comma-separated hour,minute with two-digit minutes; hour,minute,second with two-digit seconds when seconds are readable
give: 8,10
